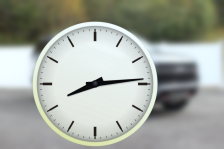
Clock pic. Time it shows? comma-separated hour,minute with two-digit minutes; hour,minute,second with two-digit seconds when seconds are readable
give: 8,14
